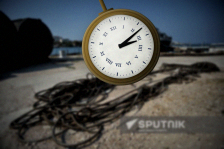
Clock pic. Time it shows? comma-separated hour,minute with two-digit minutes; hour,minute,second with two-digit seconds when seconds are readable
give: 3,12
